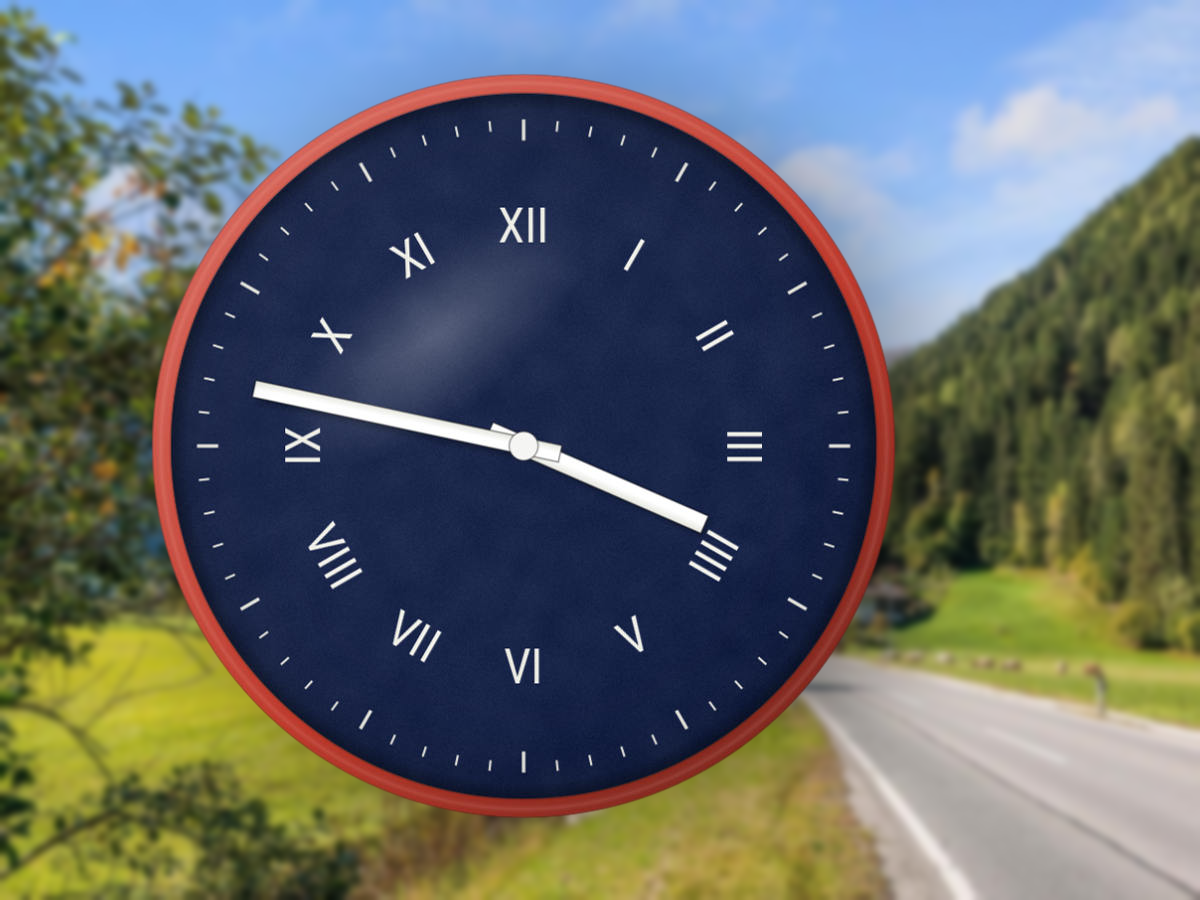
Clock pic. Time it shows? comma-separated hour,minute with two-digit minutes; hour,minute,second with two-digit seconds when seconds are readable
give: 3,47
